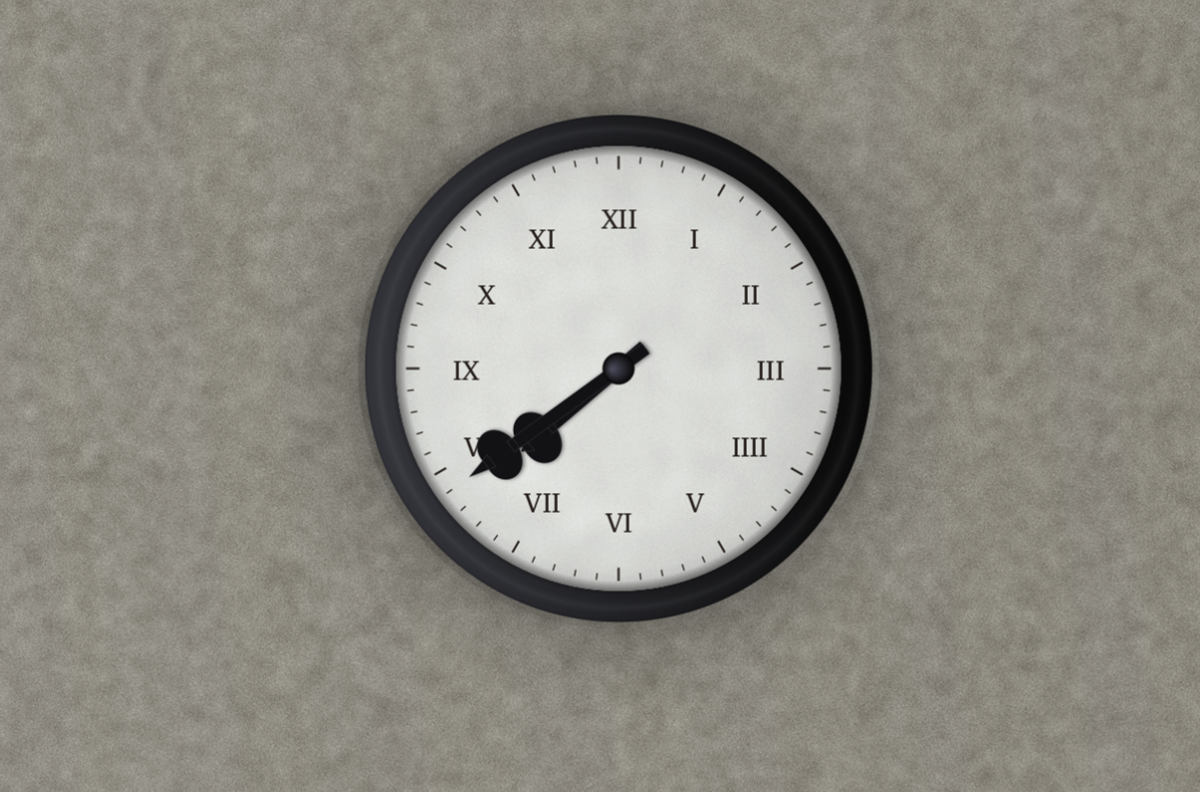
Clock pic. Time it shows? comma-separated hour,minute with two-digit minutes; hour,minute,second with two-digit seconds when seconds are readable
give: 7,39
